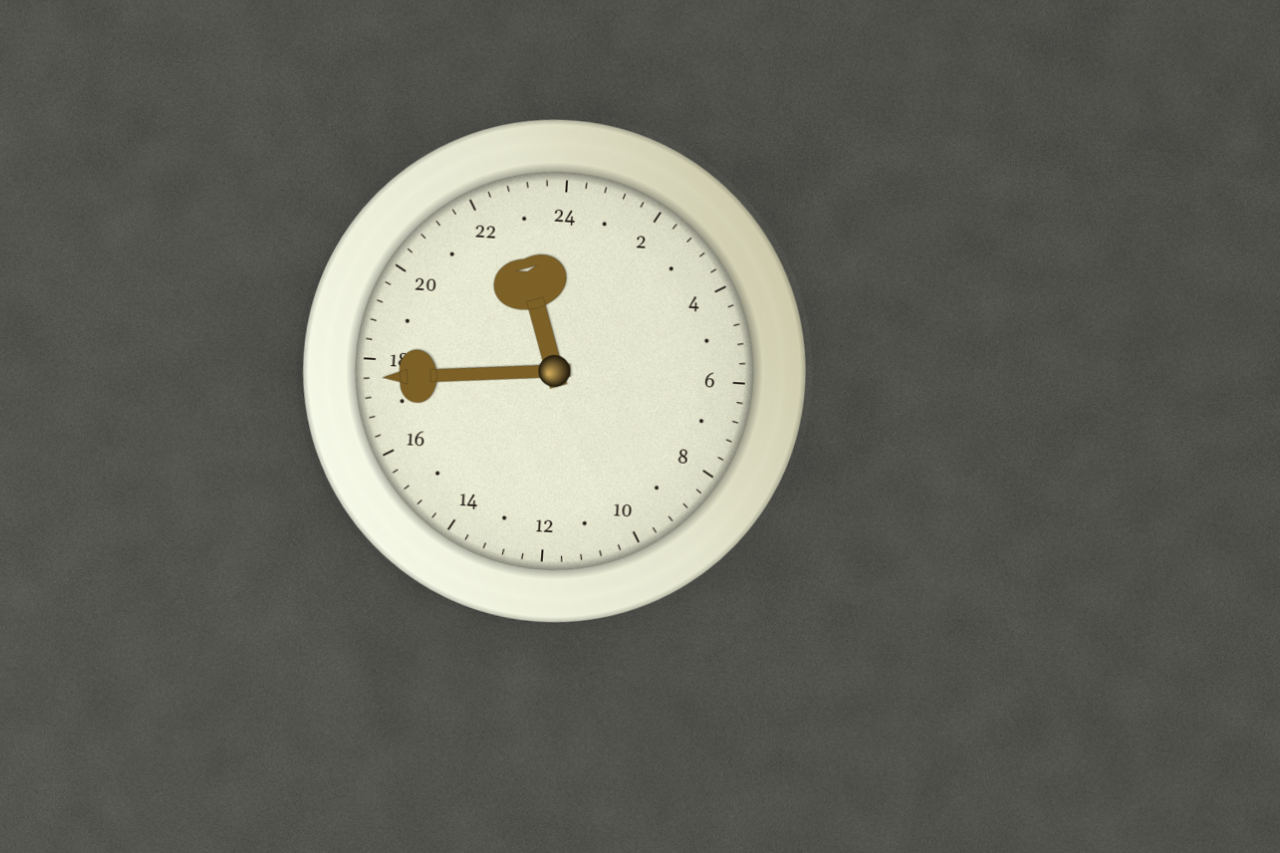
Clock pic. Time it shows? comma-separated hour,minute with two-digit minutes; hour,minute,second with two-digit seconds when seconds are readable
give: 22,44
